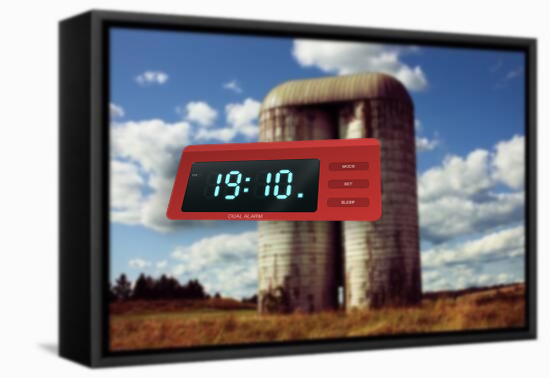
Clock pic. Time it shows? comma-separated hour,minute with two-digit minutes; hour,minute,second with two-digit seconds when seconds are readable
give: 19,10
